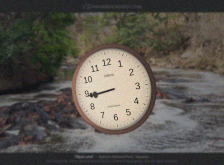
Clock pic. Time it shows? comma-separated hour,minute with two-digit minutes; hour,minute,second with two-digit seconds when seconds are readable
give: 8,44
